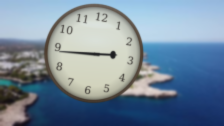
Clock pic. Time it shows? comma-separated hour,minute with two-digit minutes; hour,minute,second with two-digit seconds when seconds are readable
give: 2,44
